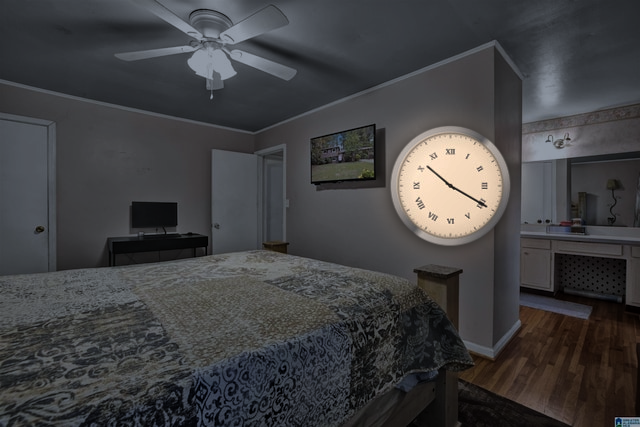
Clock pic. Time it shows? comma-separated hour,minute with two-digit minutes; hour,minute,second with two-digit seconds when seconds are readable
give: 10,20
